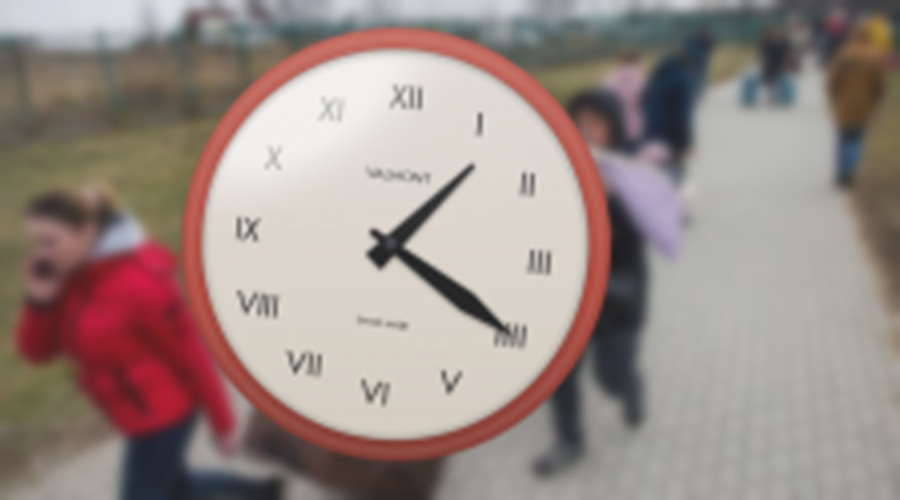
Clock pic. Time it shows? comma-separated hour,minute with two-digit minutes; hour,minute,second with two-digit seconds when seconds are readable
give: 1,20
